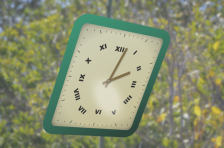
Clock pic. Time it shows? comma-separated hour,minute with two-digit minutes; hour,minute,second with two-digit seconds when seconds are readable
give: 2,02
